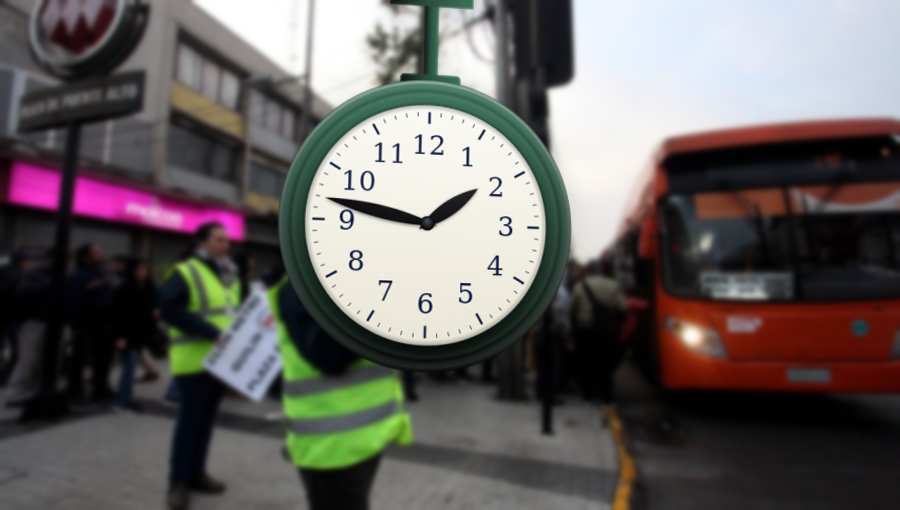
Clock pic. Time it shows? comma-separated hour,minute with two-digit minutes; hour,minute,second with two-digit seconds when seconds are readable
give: 1,47
